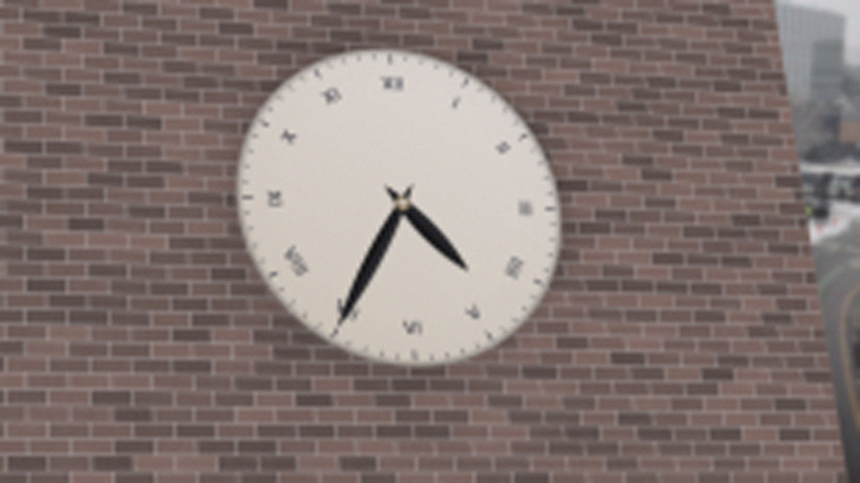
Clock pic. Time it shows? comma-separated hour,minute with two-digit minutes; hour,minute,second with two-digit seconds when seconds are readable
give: 4,35
